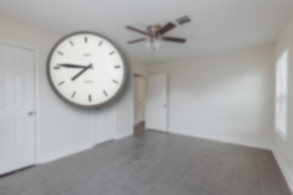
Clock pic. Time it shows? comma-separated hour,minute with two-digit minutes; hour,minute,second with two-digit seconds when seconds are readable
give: 7,46
